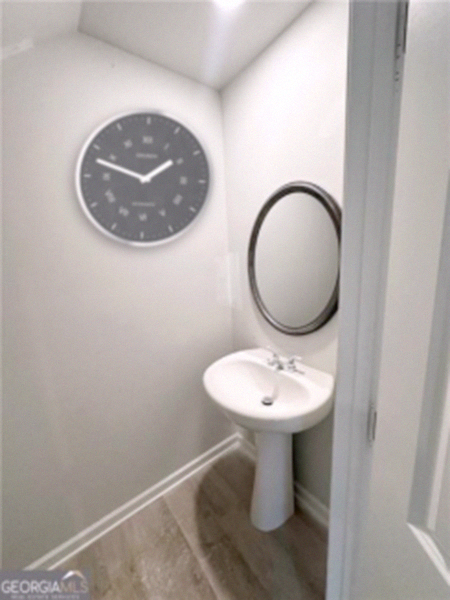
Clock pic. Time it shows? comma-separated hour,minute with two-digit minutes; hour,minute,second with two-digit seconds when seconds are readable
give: 1,48
